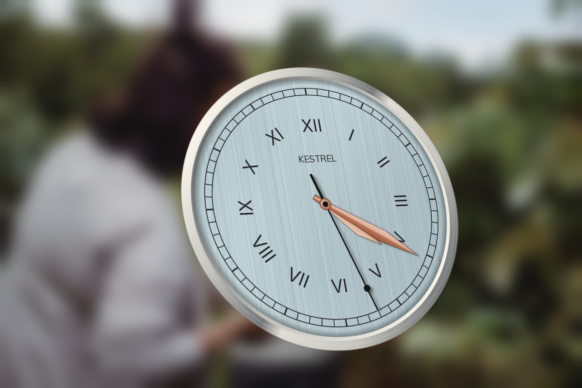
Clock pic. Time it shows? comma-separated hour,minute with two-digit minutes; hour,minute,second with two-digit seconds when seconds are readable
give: 4,20,27
